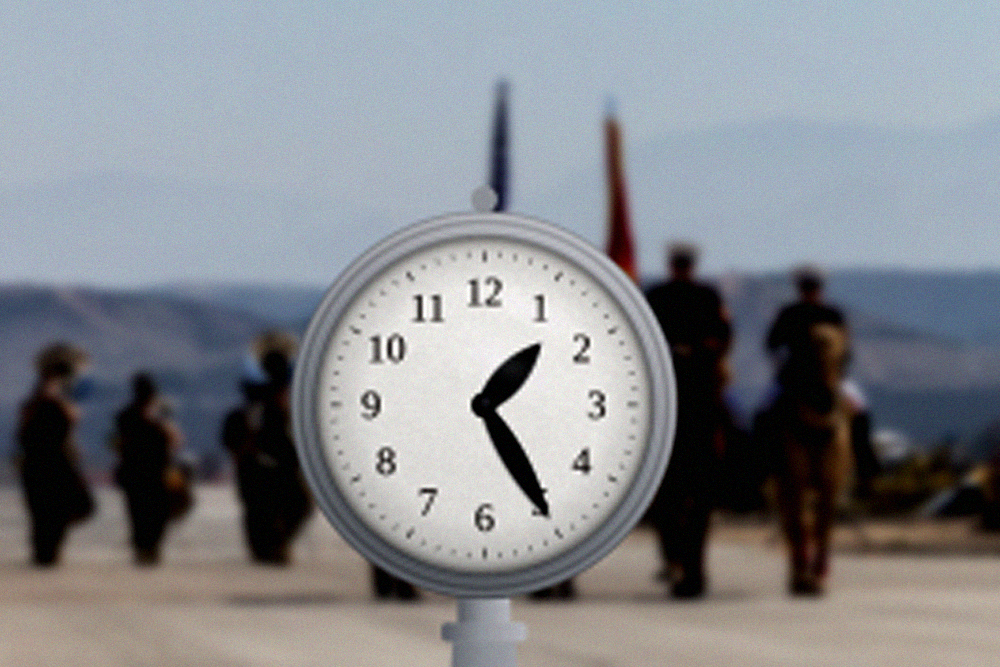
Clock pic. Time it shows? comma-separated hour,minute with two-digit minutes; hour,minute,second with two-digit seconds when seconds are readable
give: 1,25
